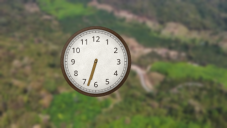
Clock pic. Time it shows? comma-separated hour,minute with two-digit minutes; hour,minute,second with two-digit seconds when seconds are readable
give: 6,33
